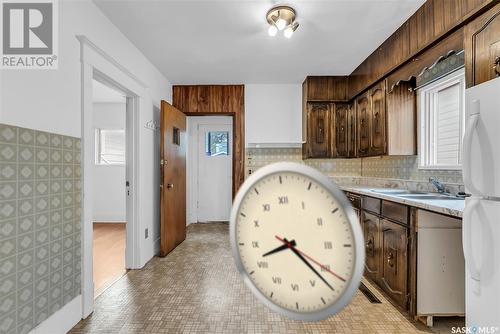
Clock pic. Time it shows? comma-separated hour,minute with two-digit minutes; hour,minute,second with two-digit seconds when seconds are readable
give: 8,22,20
